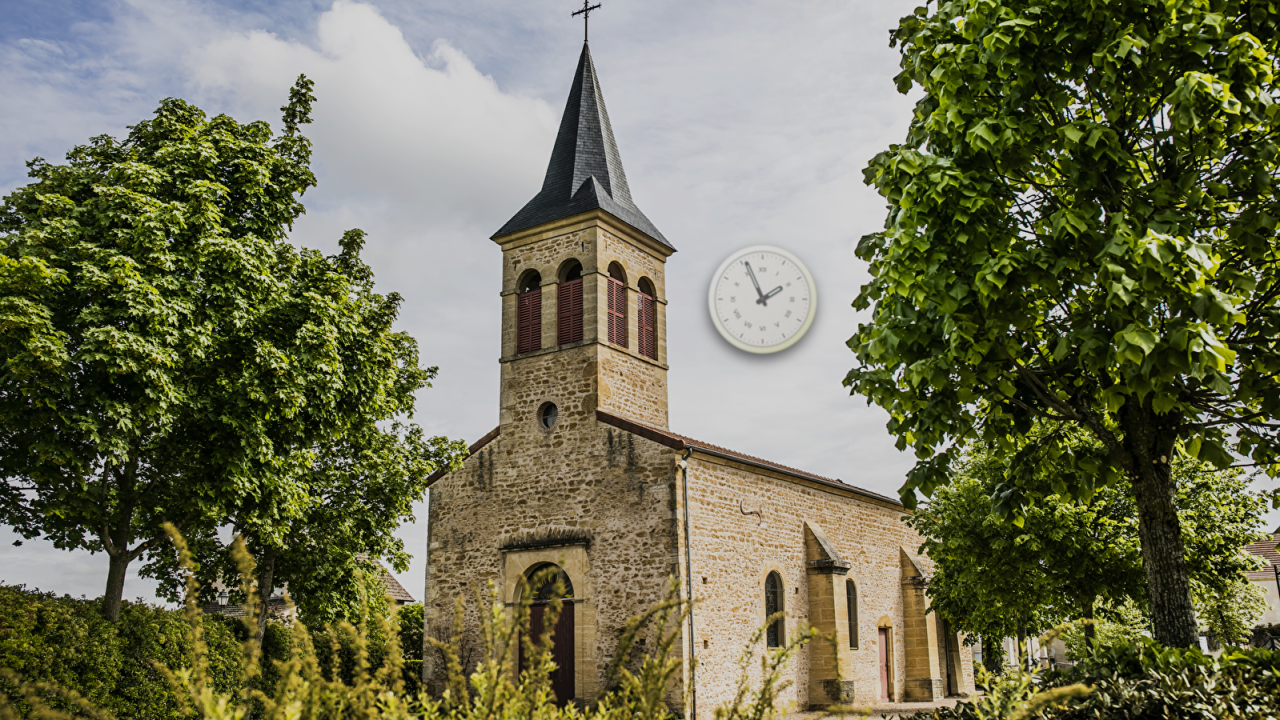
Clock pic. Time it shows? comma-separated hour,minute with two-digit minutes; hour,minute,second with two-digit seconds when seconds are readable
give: 1,56
